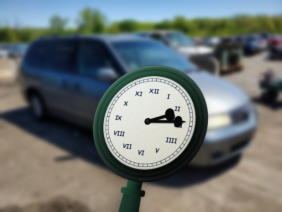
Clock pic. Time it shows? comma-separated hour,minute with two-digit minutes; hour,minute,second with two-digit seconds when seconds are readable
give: 2,14
